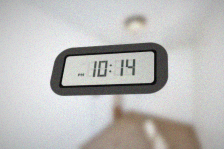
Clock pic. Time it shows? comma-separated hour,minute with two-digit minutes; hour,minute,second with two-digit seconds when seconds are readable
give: 10,14
